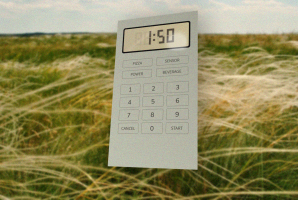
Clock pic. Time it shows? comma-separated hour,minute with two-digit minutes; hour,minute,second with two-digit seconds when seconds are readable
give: 1,50
